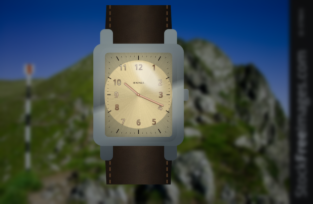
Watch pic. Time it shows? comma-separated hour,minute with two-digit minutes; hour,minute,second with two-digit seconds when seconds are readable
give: 10,19
